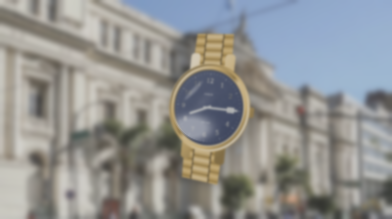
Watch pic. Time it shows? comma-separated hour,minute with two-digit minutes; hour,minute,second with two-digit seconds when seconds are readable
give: 8,15
